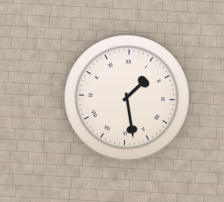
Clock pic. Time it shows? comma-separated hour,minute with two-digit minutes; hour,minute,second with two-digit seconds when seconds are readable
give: 1,28
